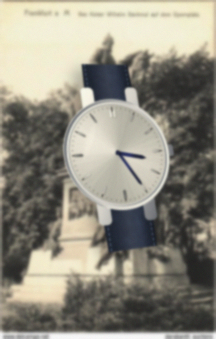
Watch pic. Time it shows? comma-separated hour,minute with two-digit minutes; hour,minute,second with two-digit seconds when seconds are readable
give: 3,25
